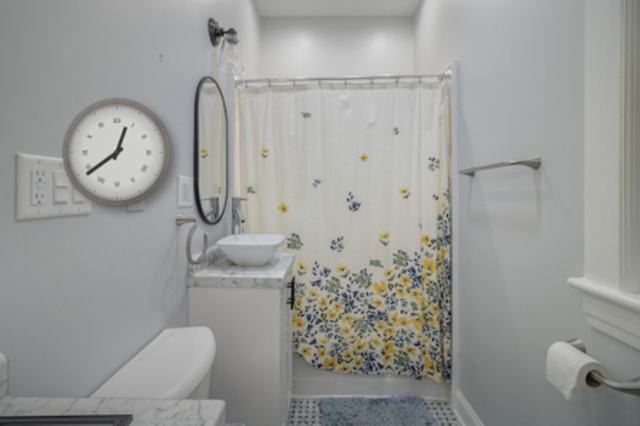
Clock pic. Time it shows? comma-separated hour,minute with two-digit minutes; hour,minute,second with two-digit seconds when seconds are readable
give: 12,39
